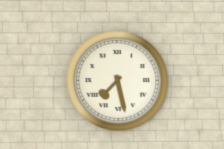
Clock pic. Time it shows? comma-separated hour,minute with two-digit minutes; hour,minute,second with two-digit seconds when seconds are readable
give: 7,28
